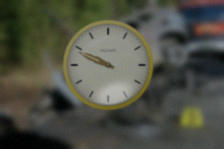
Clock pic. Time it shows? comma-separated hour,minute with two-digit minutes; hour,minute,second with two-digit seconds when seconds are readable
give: 9,49
